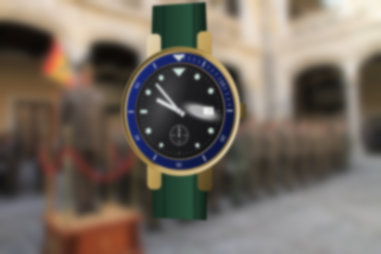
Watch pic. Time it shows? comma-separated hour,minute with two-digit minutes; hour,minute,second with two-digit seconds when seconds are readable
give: 9,53
